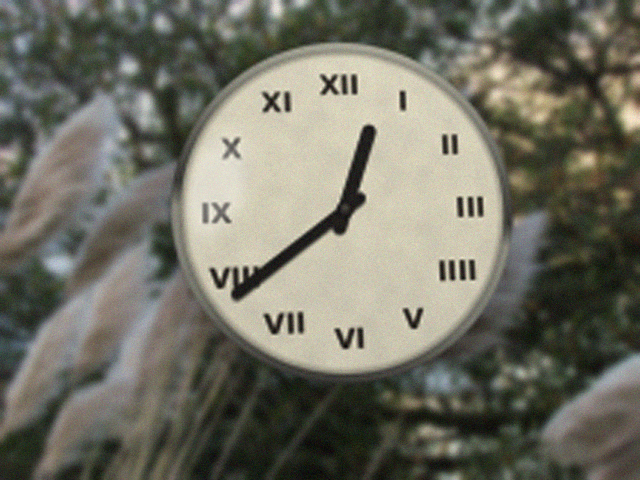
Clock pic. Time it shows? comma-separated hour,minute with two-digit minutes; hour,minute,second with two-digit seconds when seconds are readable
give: 12,39
